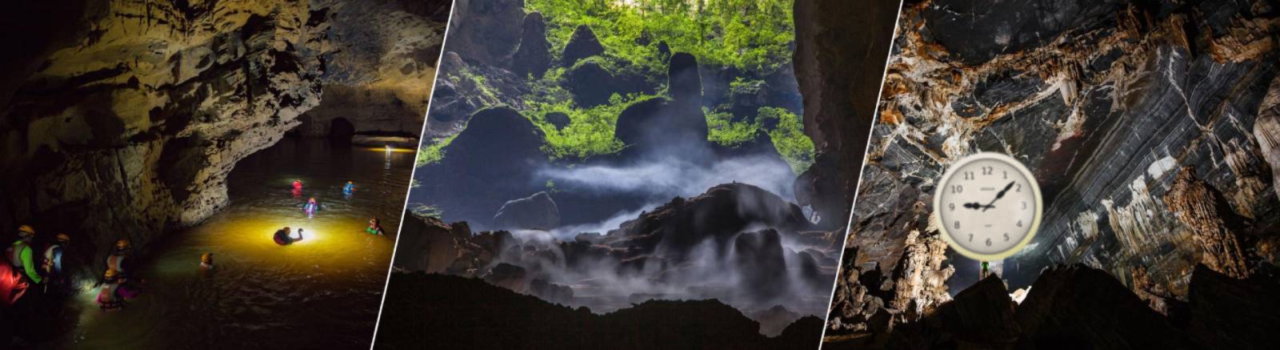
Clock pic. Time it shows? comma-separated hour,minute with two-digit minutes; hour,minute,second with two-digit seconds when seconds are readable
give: 9,08
